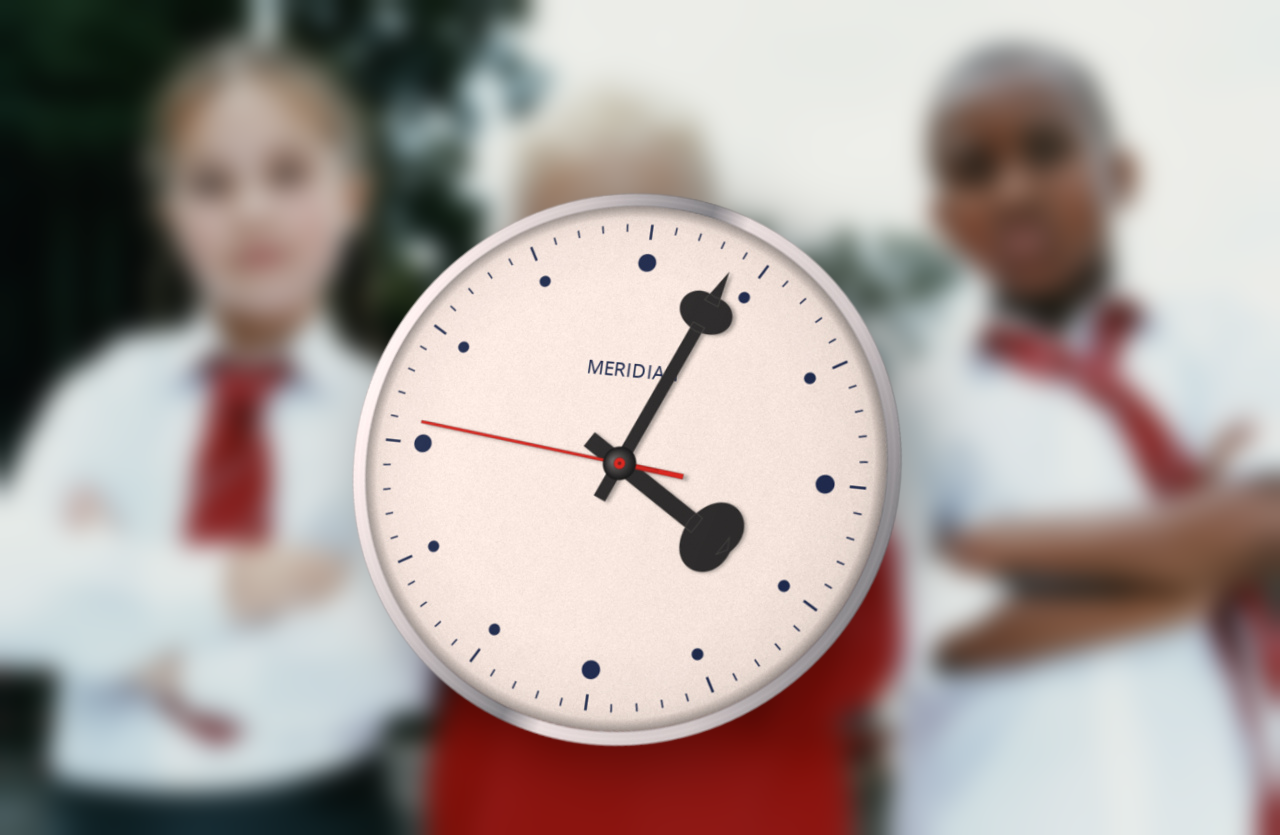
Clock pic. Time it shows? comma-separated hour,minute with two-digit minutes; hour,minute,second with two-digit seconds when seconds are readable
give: 4,03,46
